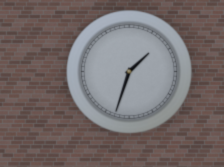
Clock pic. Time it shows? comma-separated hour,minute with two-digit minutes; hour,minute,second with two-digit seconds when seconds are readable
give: 1,33
